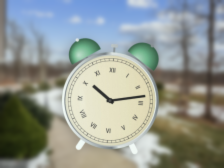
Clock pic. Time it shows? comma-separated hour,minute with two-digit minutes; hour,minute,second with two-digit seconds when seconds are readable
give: 10,13
